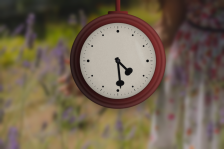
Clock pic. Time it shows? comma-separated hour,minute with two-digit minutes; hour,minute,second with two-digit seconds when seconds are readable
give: 4,29
